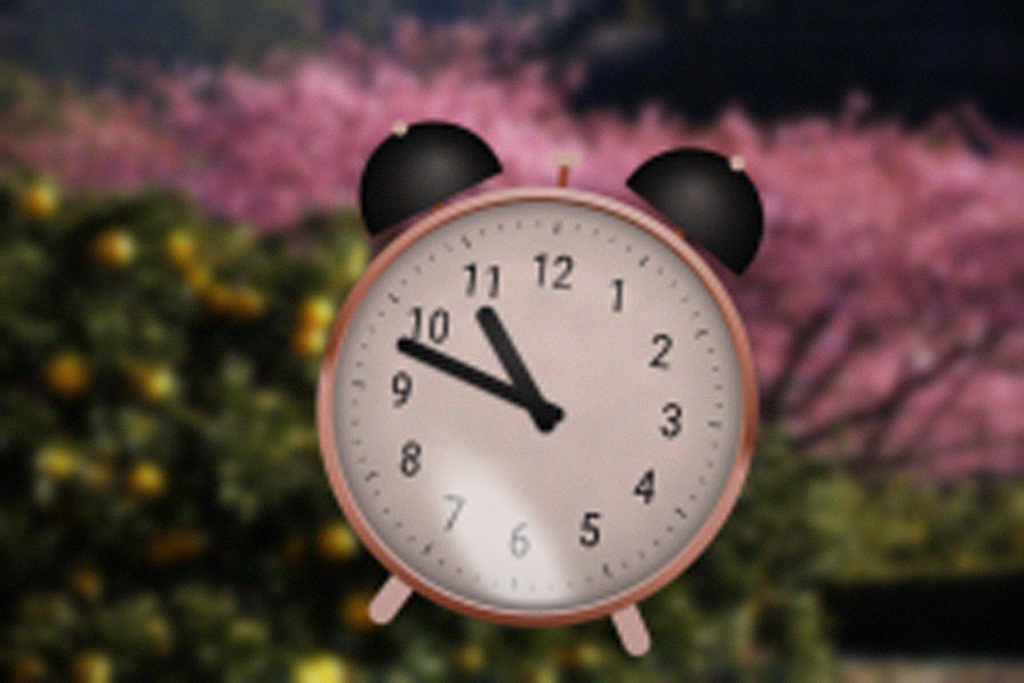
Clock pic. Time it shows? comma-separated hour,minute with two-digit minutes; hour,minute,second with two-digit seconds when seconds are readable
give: 10,48
